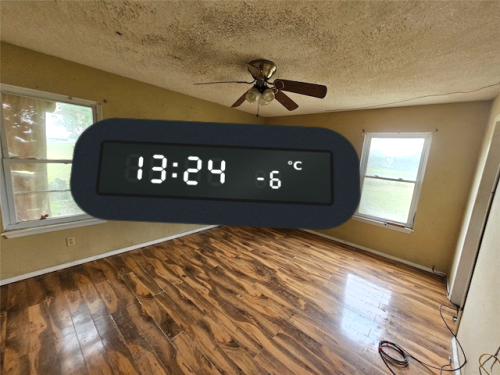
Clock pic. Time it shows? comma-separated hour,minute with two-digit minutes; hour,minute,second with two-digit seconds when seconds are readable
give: 13,24
